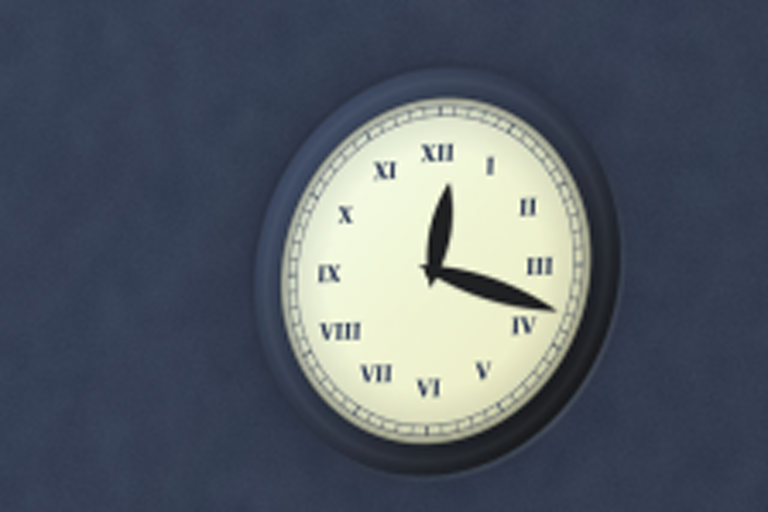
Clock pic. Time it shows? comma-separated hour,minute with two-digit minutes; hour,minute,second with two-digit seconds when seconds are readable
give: 12,18
